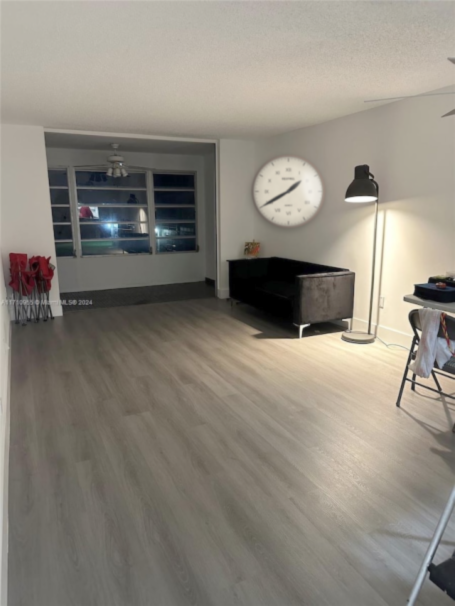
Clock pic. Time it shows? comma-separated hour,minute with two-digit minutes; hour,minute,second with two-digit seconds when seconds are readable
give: 1,40
